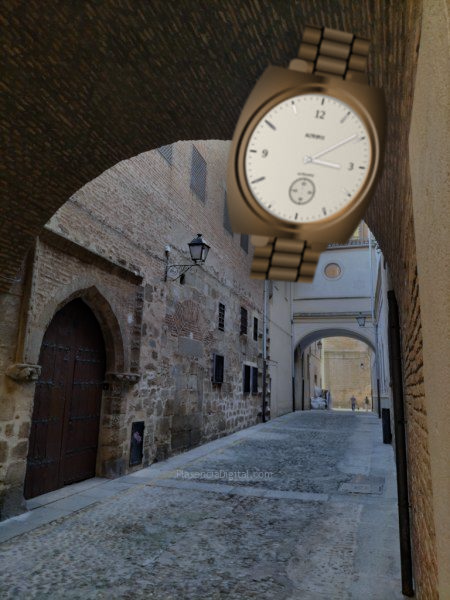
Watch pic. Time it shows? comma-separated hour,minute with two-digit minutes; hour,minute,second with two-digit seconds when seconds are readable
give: 3,09
